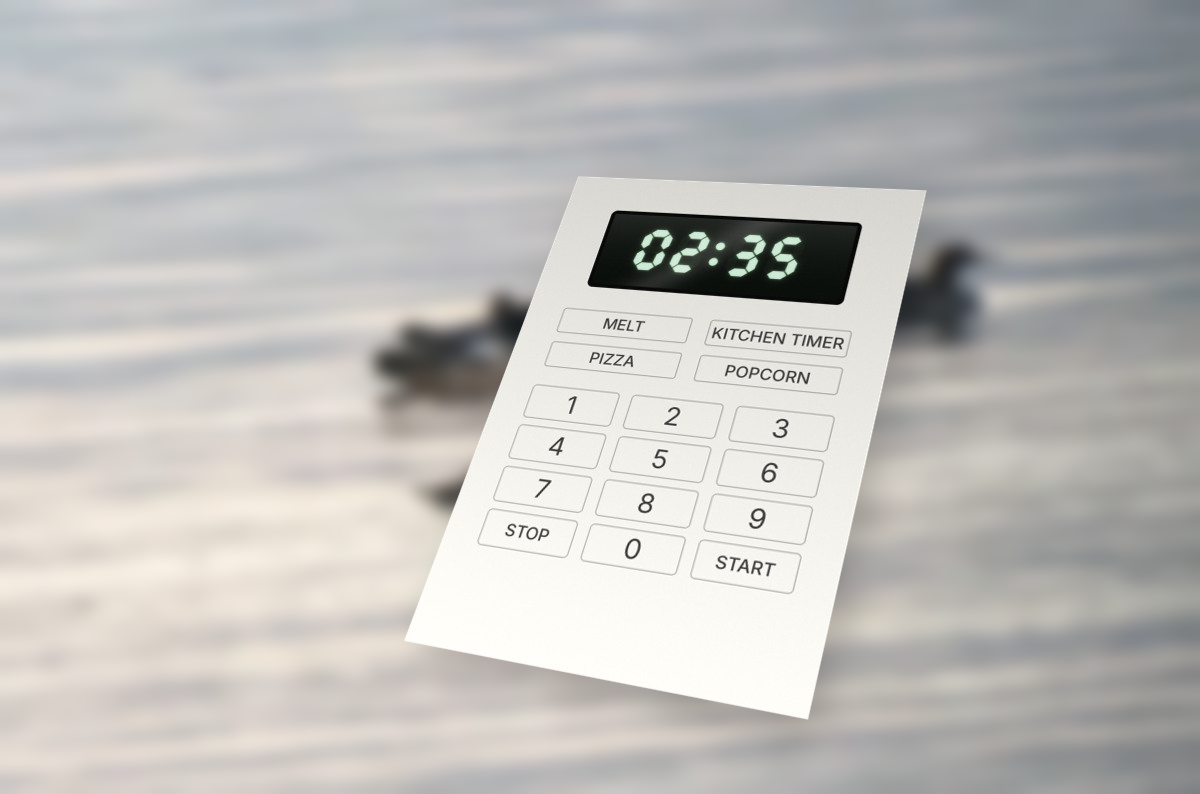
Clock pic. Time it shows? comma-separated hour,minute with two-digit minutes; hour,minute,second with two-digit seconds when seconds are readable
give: 2,35
